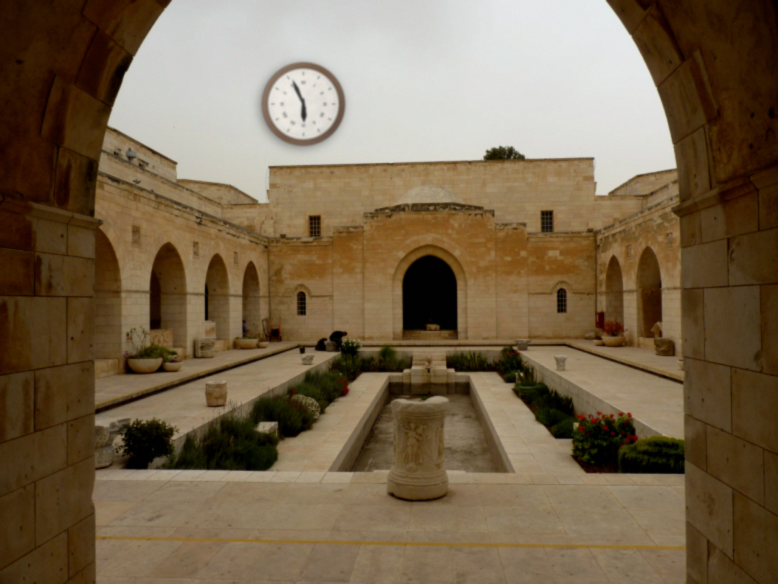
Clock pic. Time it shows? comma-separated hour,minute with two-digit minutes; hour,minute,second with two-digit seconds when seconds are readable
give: 5,56
